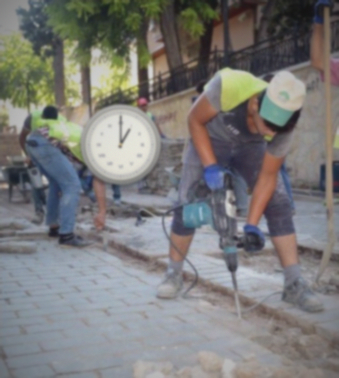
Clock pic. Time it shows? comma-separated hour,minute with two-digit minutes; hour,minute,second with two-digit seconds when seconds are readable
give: 1,00
